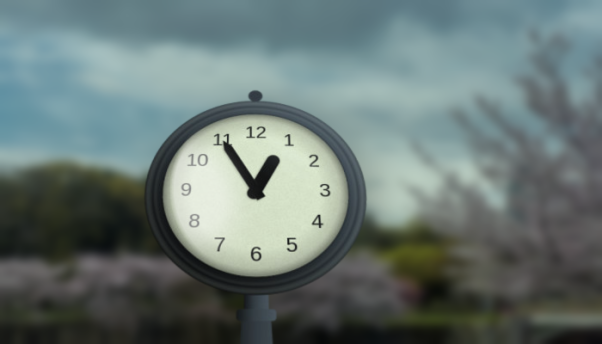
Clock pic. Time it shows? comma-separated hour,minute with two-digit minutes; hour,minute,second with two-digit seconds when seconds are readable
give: 12,55
